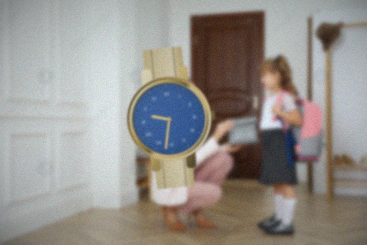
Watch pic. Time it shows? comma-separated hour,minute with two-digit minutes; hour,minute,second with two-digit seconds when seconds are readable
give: 9,32
